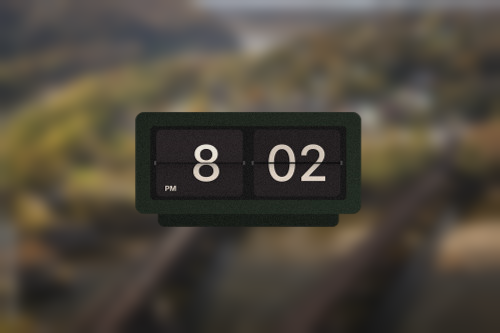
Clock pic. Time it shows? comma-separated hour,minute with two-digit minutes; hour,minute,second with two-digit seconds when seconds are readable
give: 8,02
